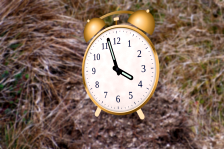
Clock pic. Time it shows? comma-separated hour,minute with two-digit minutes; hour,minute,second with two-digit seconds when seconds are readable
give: 3,57
